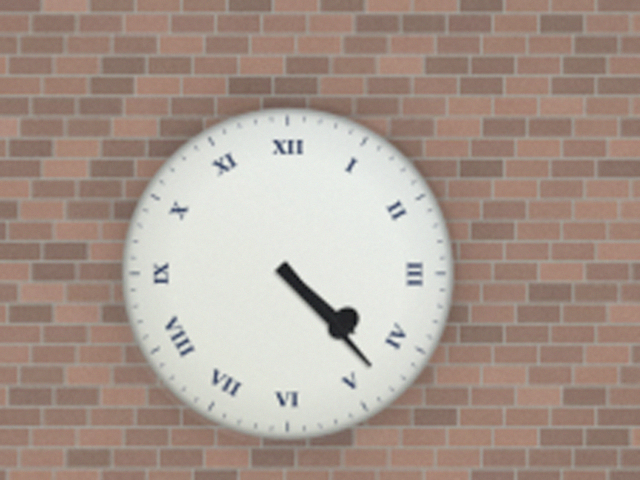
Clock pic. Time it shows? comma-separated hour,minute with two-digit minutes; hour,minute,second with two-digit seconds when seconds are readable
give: 4,23
